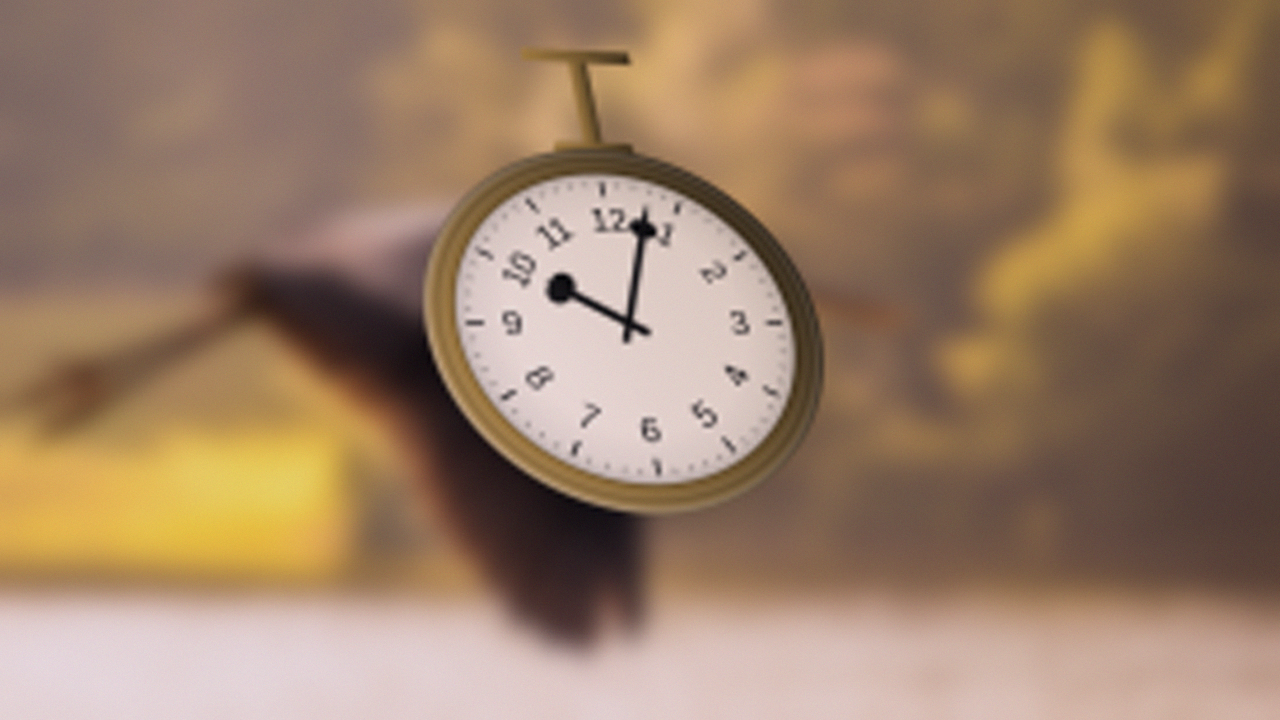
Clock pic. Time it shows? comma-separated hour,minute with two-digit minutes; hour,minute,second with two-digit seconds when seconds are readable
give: 10,03
